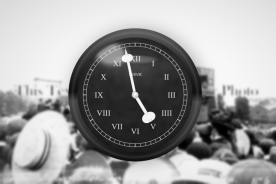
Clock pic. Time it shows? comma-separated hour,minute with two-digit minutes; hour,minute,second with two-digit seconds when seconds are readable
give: 4,58
